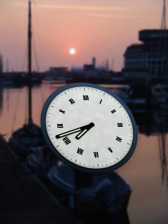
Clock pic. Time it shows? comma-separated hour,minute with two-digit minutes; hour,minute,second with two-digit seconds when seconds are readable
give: 7,42
